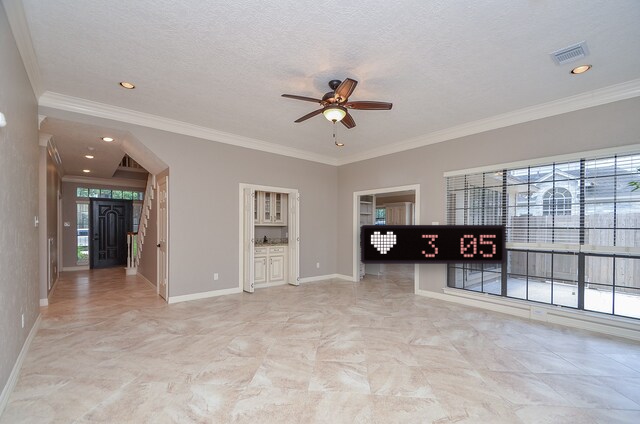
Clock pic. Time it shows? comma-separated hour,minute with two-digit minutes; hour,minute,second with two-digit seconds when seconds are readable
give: 3,05
